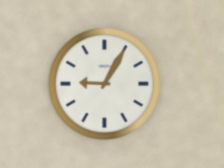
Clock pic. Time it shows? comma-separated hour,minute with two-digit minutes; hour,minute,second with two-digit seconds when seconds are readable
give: 9,05
